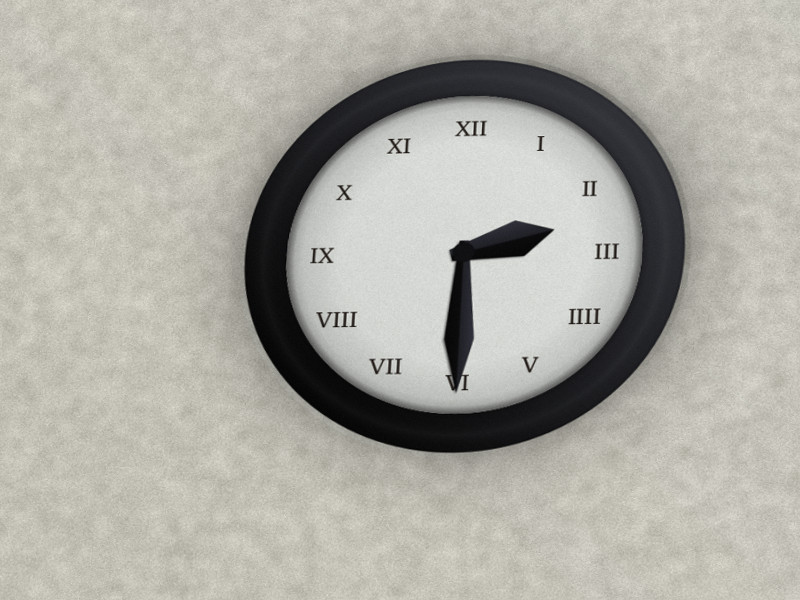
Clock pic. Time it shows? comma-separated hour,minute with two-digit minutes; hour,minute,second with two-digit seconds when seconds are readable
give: 2,30
